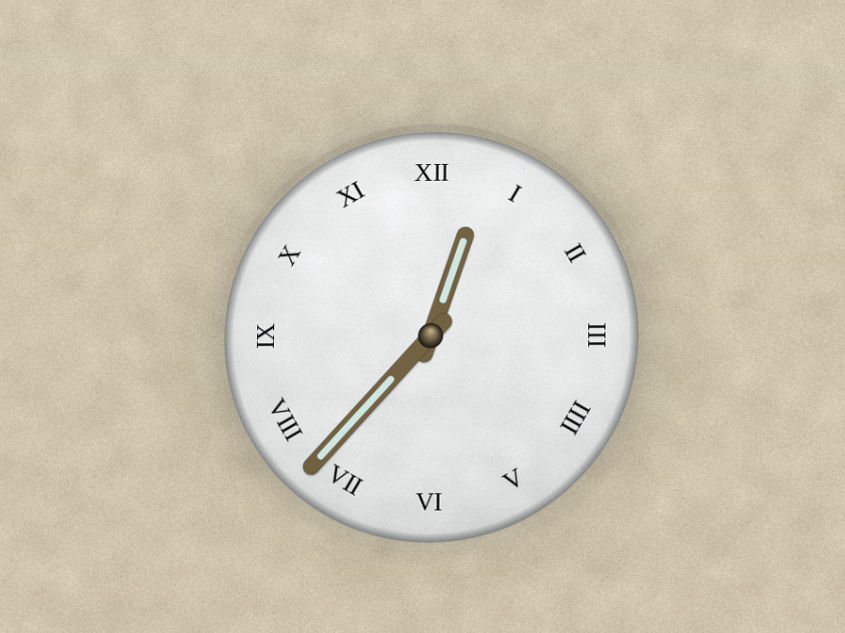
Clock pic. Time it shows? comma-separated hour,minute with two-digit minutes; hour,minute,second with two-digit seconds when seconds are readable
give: 12,37
